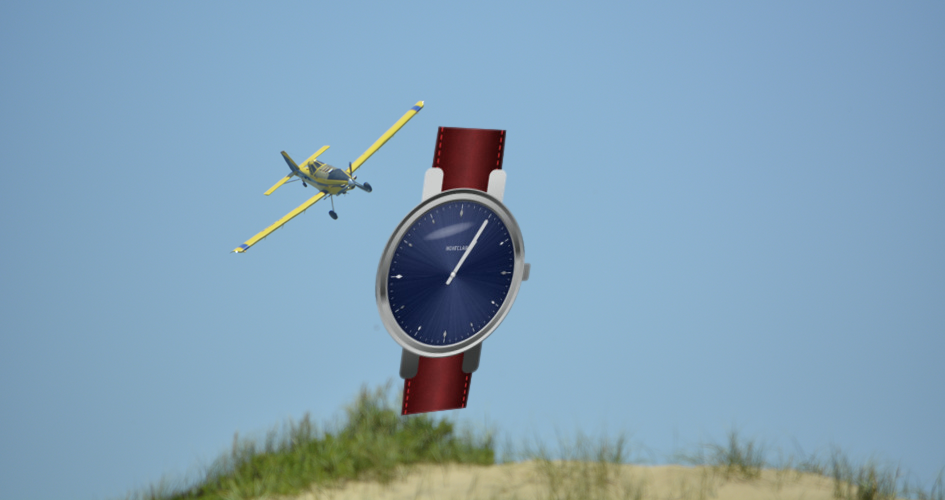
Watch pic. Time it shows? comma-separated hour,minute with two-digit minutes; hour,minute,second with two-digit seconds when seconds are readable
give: 1,05
